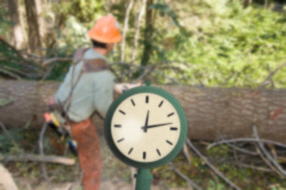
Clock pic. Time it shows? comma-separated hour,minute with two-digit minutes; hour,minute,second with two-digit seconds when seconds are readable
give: 12,13
